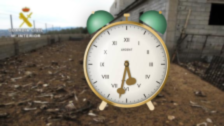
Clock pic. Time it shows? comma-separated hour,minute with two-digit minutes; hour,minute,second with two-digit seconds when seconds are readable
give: 5,32
